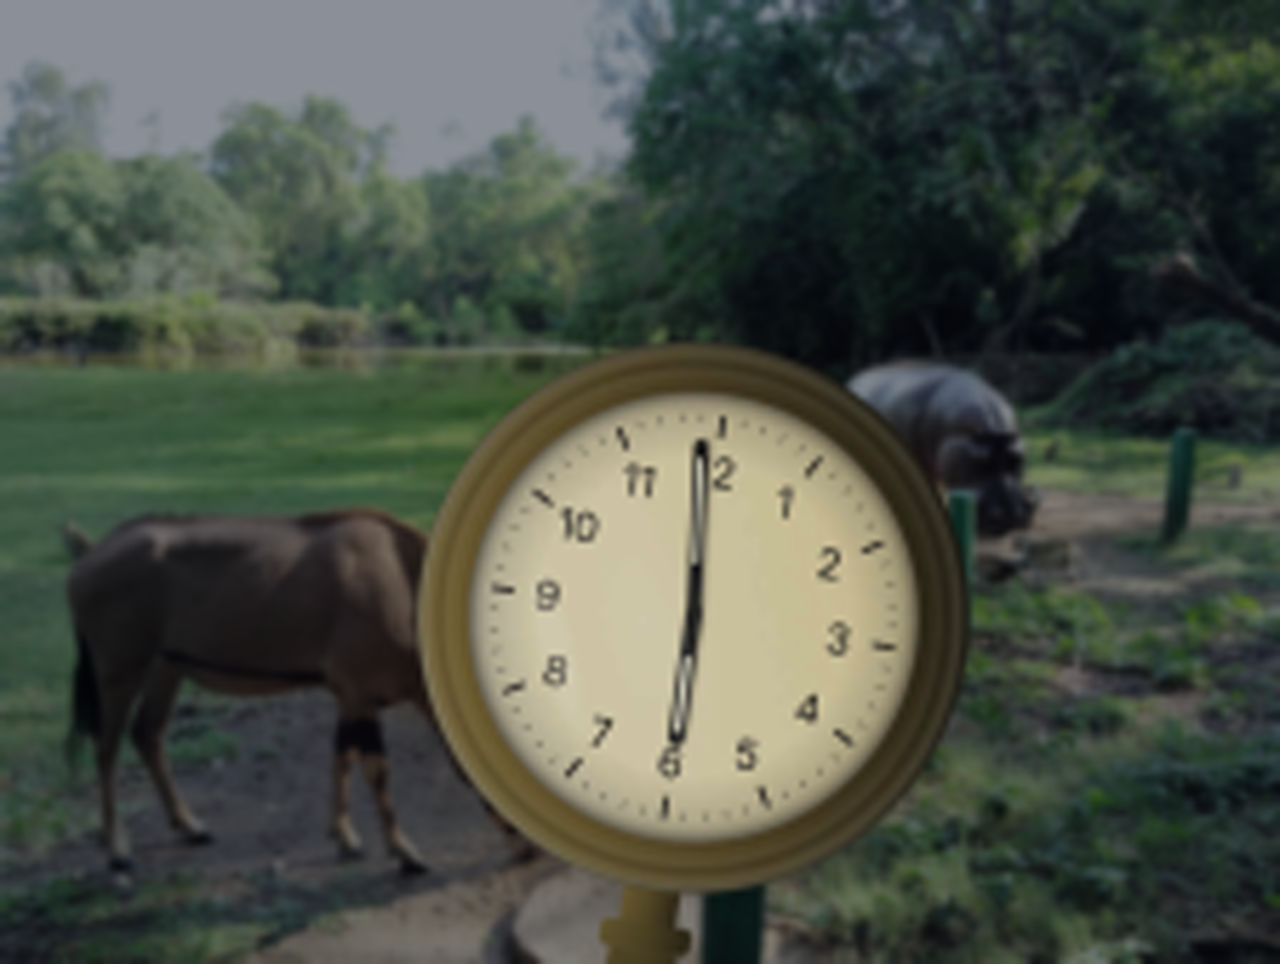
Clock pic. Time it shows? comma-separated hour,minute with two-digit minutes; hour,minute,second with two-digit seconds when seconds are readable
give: 5,59
